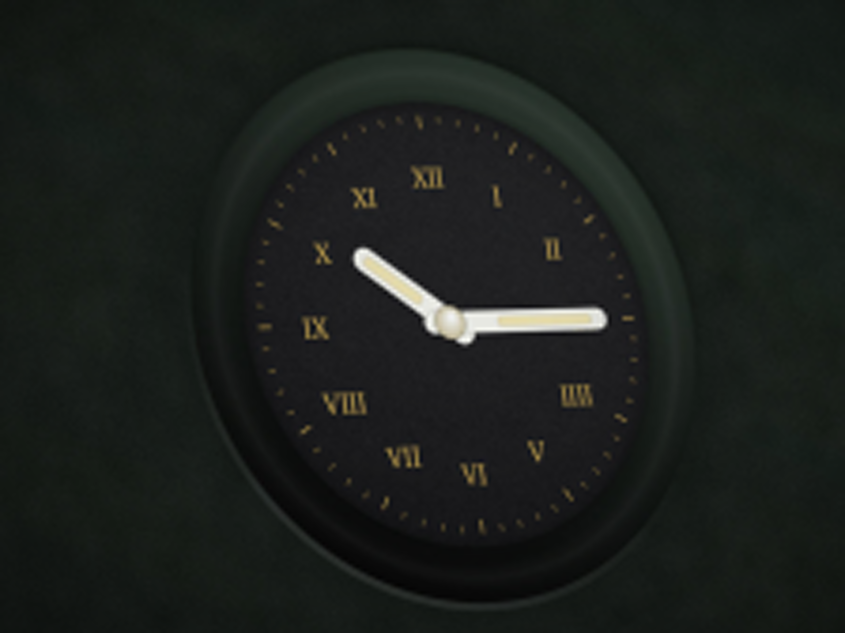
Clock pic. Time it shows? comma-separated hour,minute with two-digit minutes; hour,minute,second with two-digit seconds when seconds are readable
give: 10,15
